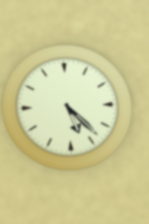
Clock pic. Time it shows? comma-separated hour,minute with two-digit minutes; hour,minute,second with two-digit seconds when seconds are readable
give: 5,23
